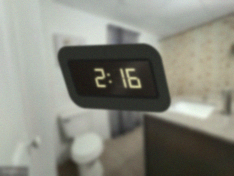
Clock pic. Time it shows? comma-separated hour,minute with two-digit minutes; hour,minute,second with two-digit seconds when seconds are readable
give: 2,16
